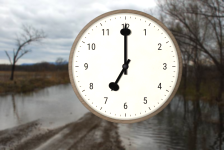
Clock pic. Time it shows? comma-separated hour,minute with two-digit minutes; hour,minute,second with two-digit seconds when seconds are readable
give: 7,00
